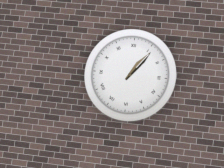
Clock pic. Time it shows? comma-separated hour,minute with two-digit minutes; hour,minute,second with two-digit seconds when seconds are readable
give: 1,06
